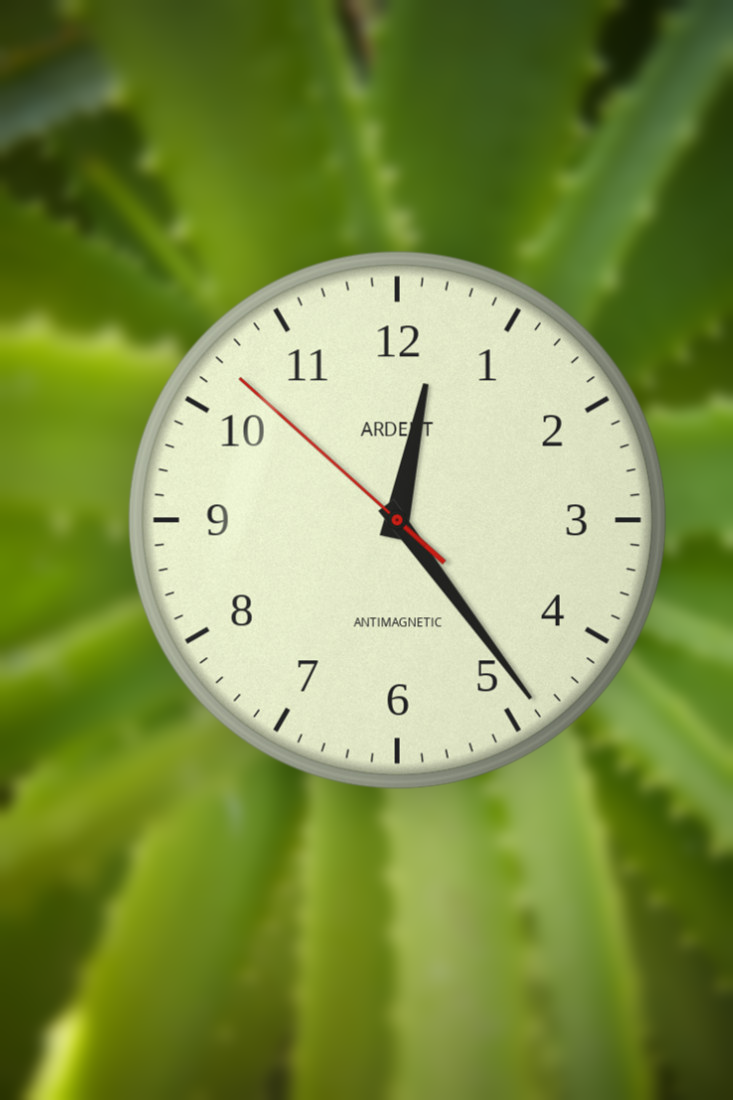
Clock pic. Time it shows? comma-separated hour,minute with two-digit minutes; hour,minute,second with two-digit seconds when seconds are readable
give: 12,23,52
